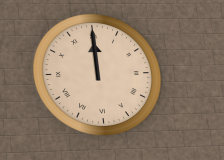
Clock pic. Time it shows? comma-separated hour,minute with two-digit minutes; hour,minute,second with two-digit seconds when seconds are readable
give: 12,00
